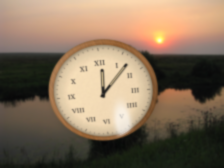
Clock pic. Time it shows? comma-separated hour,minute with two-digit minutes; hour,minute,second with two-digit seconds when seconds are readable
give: 12,07
